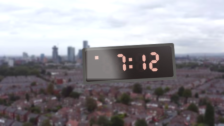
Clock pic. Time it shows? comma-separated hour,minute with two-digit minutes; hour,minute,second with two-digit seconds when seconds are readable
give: 7,12
